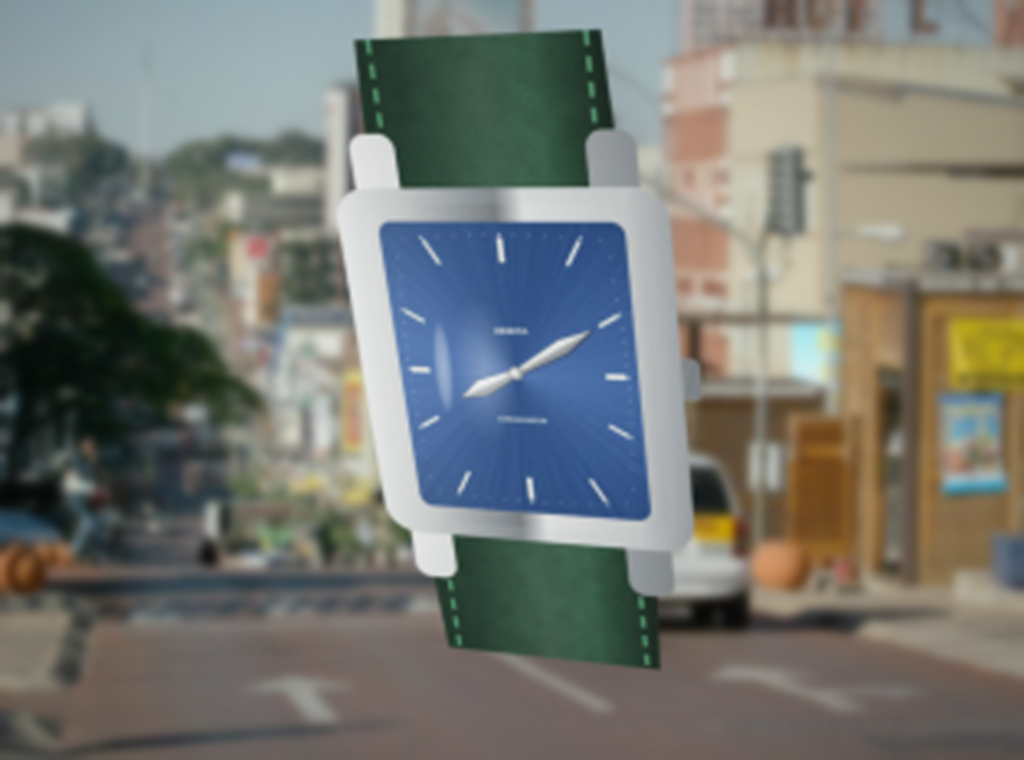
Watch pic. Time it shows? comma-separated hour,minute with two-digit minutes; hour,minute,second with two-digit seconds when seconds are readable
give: 8,10
